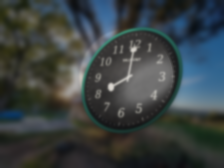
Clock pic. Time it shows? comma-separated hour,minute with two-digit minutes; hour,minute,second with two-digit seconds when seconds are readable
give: 8,00
